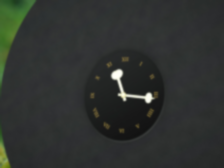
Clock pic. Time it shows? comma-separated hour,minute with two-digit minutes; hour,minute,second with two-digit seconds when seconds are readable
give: 11,16
